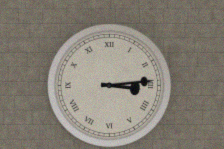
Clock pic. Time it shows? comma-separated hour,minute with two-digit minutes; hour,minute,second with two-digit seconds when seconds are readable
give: 3,14
